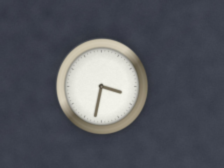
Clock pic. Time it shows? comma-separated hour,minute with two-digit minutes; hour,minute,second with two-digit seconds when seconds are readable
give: 3,32
